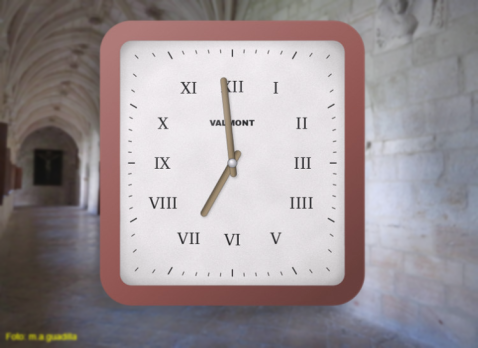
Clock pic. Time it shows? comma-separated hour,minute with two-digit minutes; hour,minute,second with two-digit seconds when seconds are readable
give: 6,59
